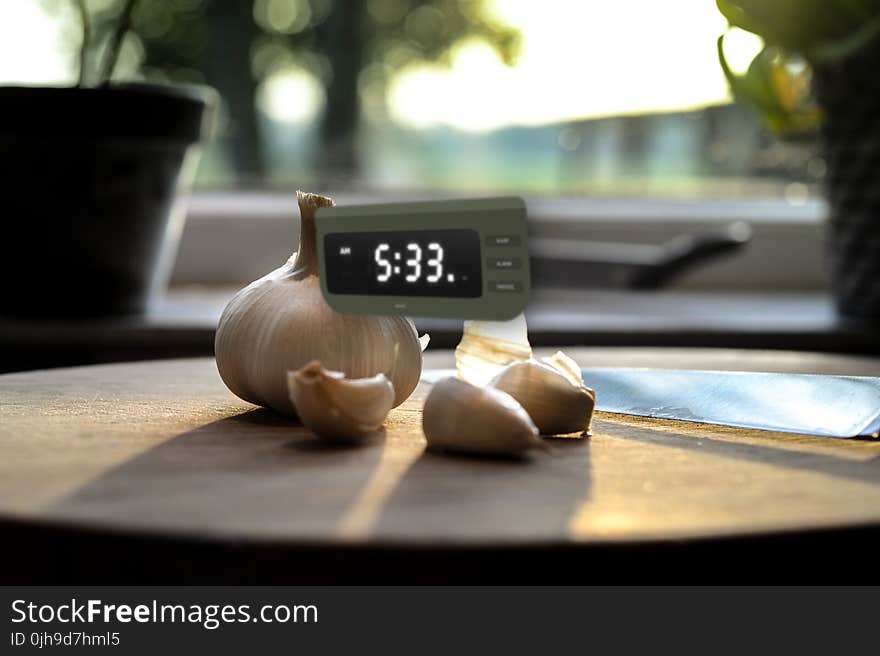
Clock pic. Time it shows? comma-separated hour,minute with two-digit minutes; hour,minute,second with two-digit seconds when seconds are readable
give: 5,33
